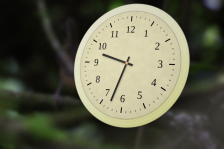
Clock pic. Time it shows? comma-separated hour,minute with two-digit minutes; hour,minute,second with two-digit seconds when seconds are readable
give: 9,33
